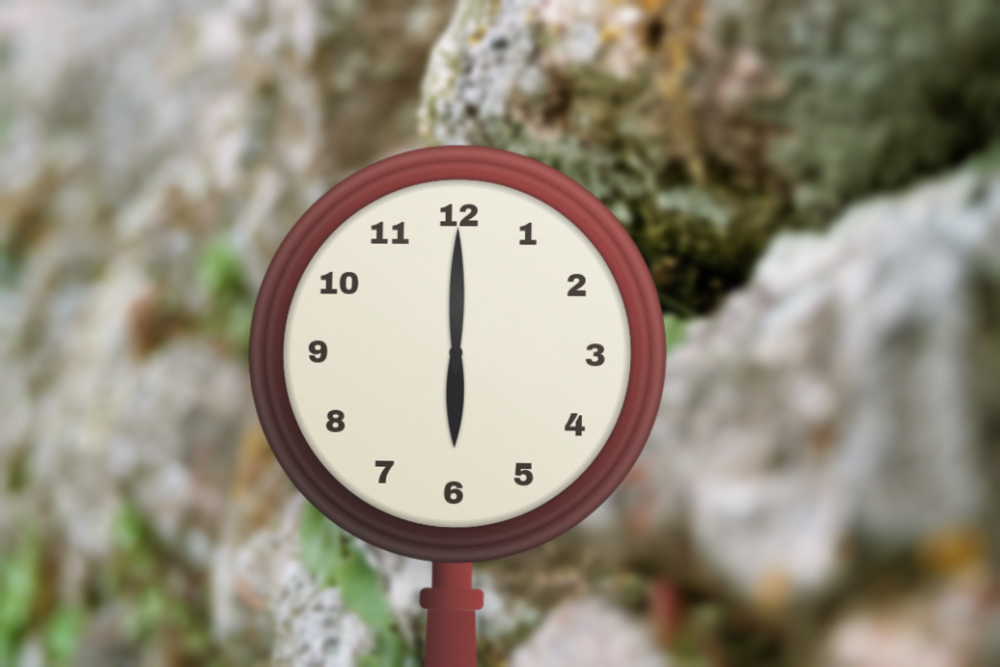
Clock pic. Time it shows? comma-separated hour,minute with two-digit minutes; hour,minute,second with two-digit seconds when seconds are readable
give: 6,00
